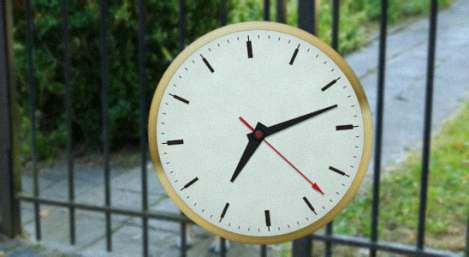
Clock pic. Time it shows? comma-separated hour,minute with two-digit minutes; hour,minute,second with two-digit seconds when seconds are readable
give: 7,12,23
